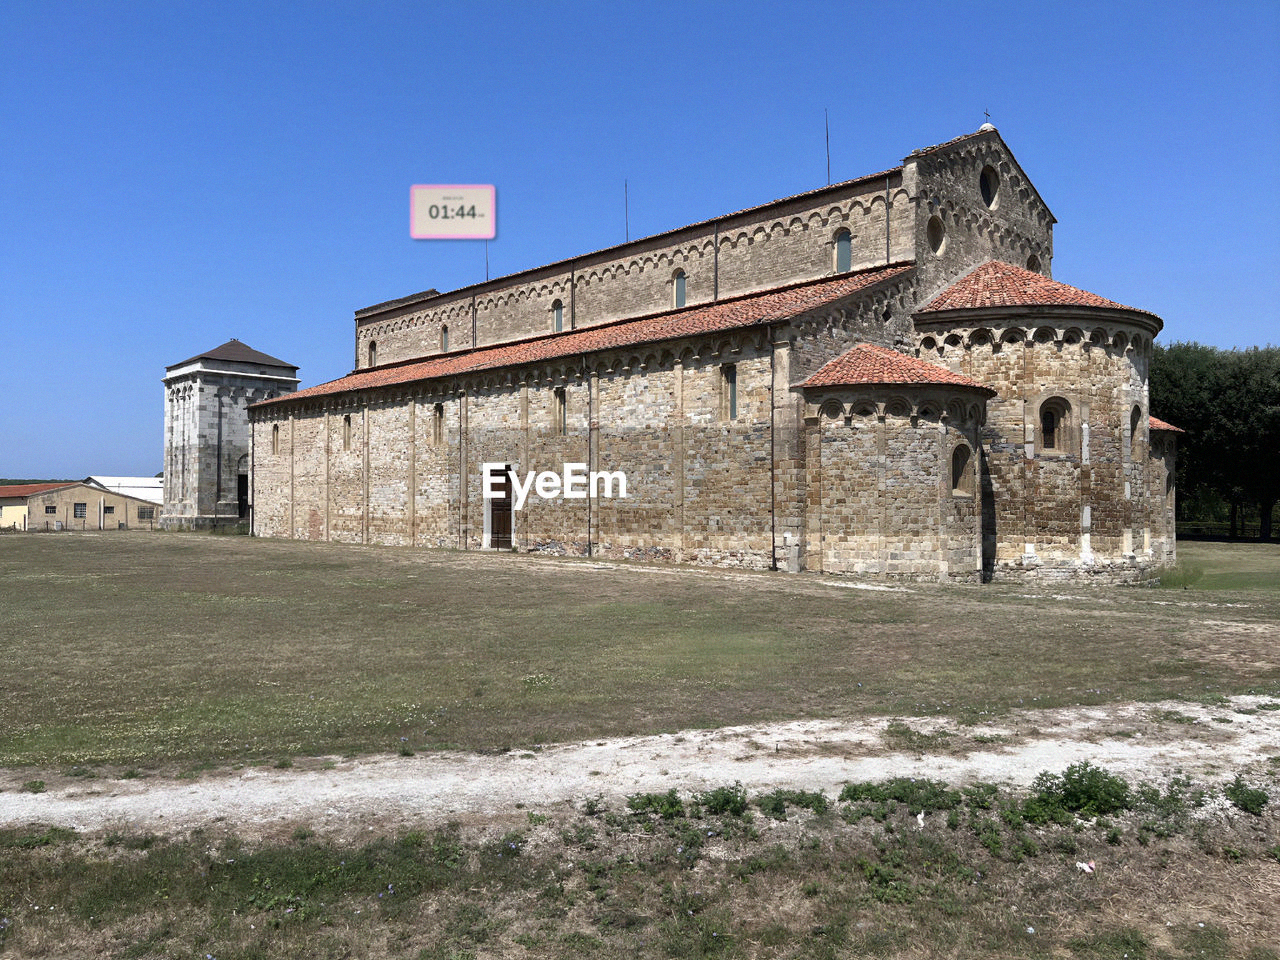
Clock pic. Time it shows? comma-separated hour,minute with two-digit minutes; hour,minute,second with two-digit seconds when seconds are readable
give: 1,44
